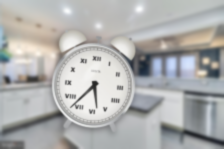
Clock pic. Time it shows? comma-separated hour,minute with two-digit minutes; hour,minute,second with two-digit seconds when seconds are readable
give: 5,37
